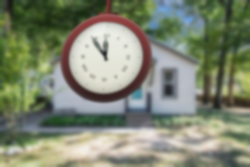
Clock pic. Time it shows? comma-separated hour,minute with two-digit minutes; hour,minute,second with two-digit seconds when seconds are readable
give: 11,54
